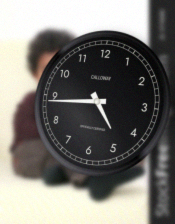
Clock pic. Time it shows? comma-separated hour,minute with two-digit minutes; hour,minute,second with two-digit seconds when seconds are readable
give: 4,44
